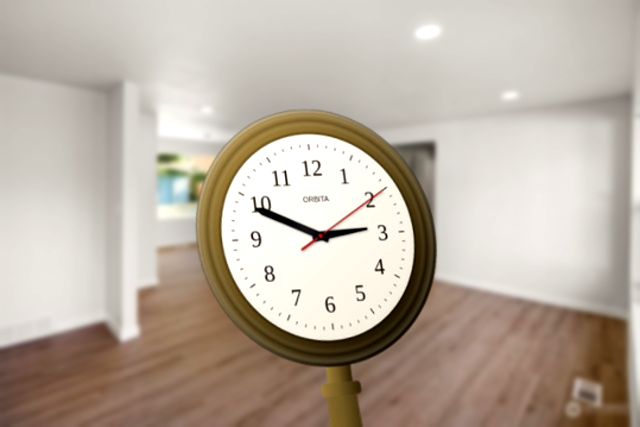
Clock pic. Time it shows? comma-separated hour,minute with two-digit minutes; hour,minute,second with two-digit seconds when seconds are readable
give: 2,49,10
